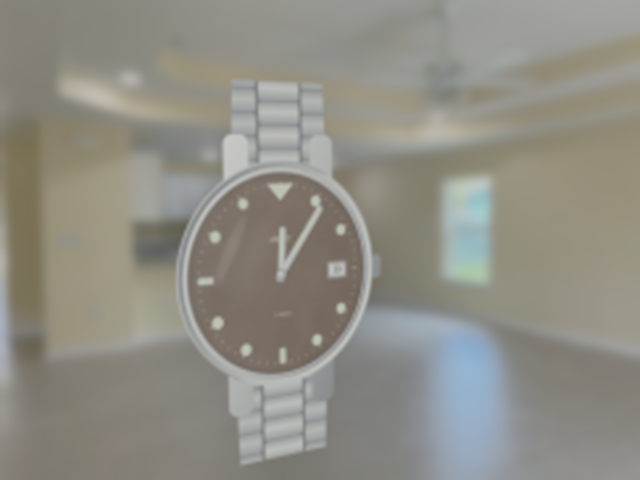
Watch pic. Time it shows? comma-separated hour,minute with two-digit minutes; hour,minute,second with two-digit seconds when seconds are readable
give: 12,06
